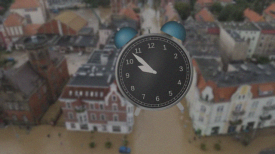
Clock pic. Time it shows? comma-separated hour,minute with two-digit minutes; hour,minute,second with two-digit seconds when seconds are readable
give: 9,53
